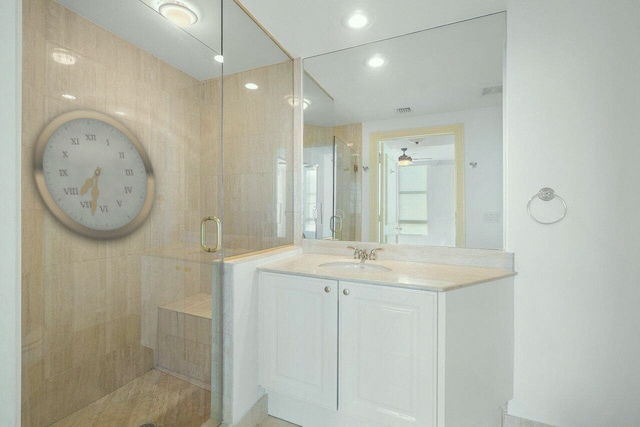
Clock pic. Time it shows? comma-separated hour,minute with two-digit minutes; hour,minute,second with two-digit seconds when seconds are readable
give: 7,33
